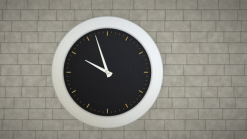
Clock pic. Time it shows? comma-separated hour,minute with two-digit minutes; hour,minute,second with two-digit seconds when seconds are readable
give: 9,57
